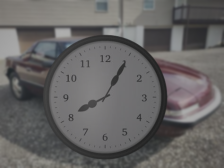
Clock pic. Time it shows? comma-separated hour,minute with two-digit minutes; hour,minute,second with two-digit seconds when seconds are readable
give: 8,05
